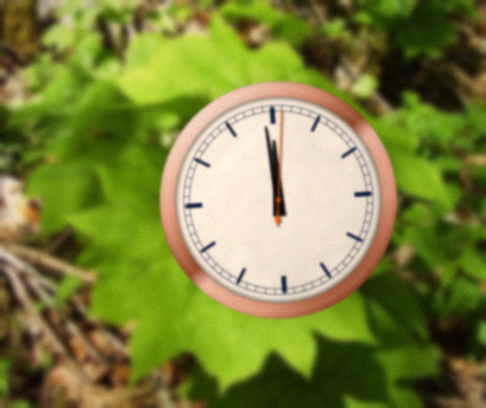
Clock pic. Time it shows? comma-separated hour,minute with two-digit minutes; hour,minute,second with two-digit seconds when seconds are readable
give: 11,59,01
